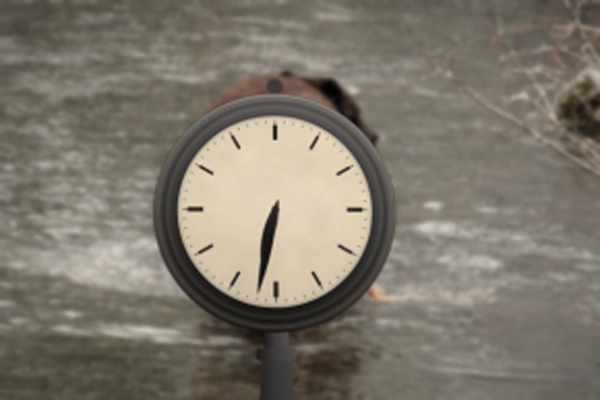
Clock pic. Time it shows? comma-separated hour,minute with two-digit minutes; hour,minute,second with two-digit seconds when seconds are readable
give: 6,32
